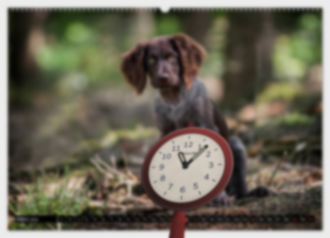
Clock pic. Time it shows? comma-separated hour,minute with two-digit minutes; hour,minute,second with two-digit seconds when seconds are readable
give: 11,07
